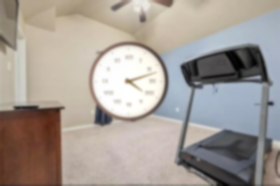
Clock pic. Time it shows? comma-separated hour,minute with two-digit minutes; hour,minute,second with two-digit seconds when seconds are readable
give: 4,12
